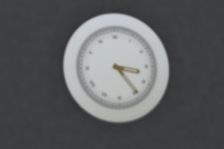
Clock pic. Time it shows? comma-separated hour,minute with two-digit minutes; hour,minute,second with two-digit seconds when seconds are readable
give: 3,24
